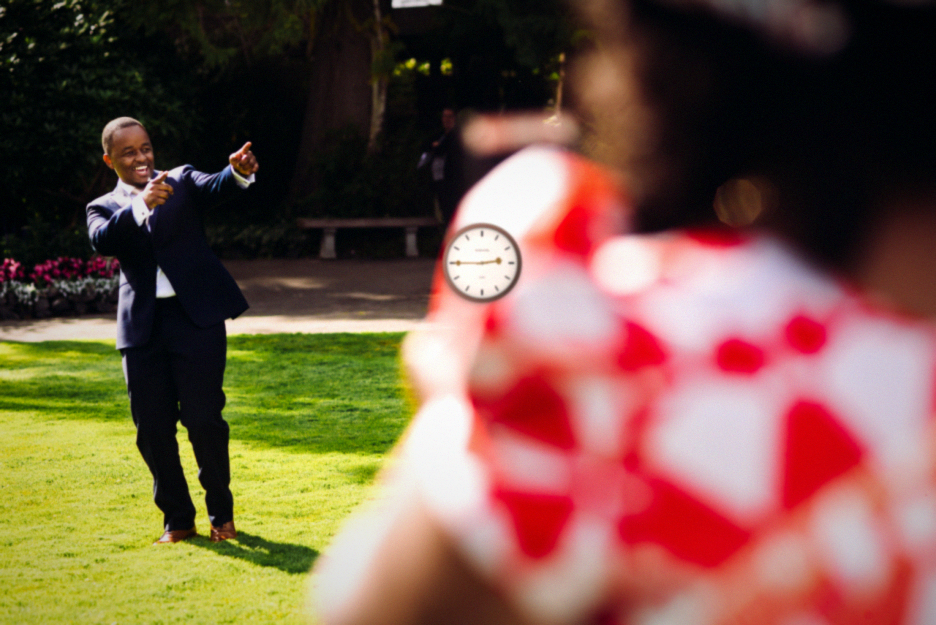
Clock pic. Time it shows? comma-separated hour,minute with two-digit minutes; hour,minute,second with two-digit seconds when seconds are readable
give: 2,45
